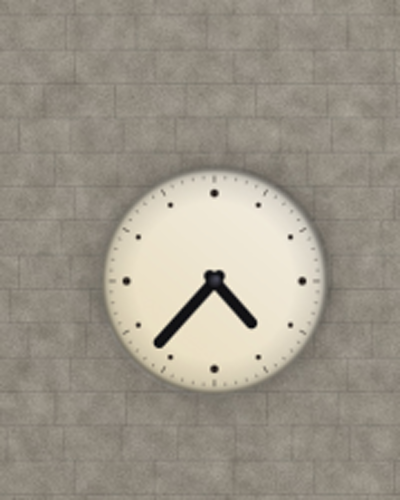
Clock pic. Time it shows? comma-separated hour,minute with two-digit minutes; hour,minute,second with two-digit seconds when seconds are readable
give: 4,37
